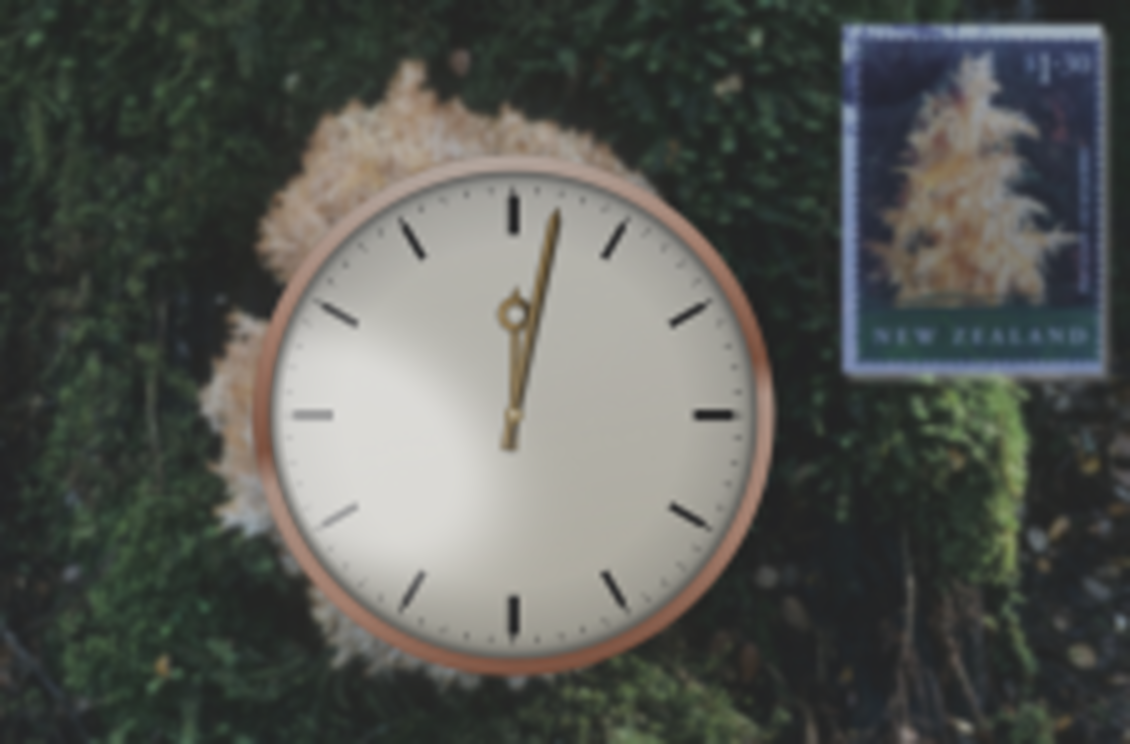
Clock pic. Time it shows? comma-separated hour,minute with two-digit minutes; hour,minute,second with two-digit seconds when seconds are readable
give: 12,02
